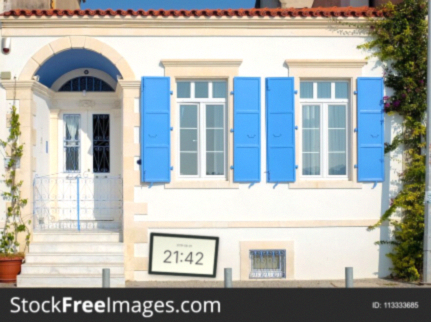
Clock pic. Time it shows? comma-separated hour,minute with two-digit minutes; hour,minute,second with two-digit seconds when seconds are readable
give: 21,42
